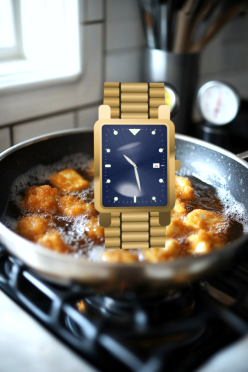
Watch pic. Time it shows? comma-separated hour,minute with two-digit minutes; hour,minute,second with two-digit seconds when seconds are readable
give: 10,28
